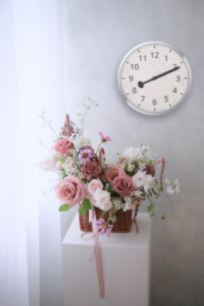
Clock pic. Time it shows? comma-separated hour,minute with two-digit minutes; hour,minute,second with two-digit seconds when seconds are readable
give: 8,11
